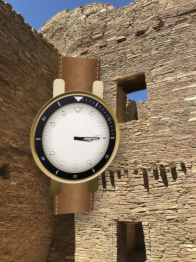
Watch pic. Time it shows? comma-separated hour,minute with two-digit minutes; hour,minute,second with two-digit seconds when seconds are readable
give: 3,15
